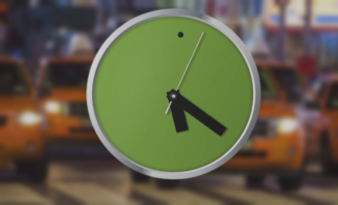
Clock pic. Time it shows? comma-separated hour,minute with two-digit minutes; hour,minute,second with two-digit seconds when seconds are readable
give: 5,20,03
